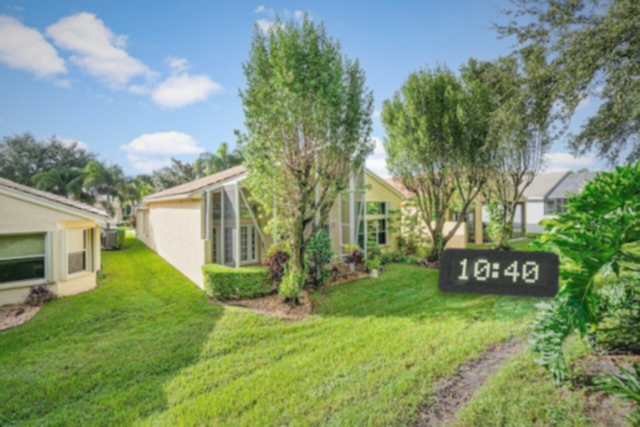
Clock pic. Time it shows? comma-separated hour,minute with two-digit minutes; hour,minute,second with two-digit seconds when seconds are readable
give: 10,40
